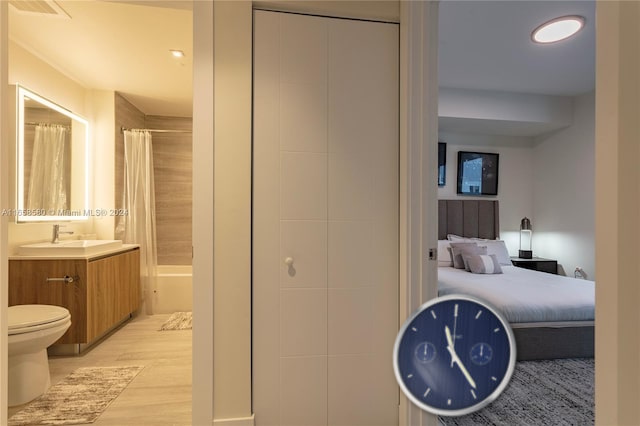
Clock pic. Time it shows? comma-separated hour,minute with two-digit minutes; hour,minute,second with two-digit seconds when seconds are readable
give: 11,24
